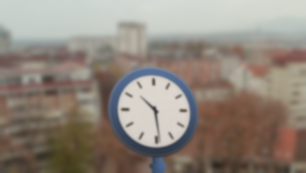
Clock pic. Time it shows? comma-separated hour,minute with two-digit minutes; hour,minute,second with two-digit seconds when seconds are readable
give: 10,29
